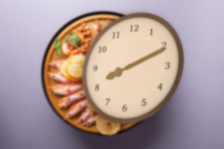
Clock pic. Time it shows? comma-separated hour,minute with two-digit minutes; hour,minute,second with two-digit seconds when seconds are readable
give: 8,11
